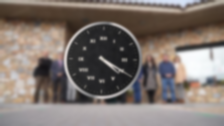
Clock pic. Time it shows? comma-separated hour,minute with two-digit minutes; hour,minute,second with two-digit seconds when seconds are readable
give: 4,20
